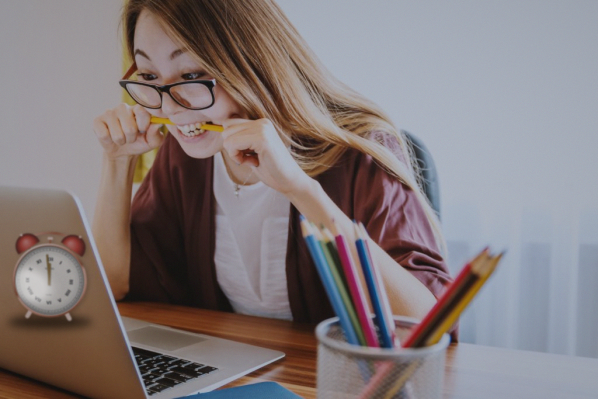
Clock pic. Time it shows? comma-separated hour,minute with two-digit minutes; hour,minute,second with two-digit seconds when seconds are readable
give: 11,59
